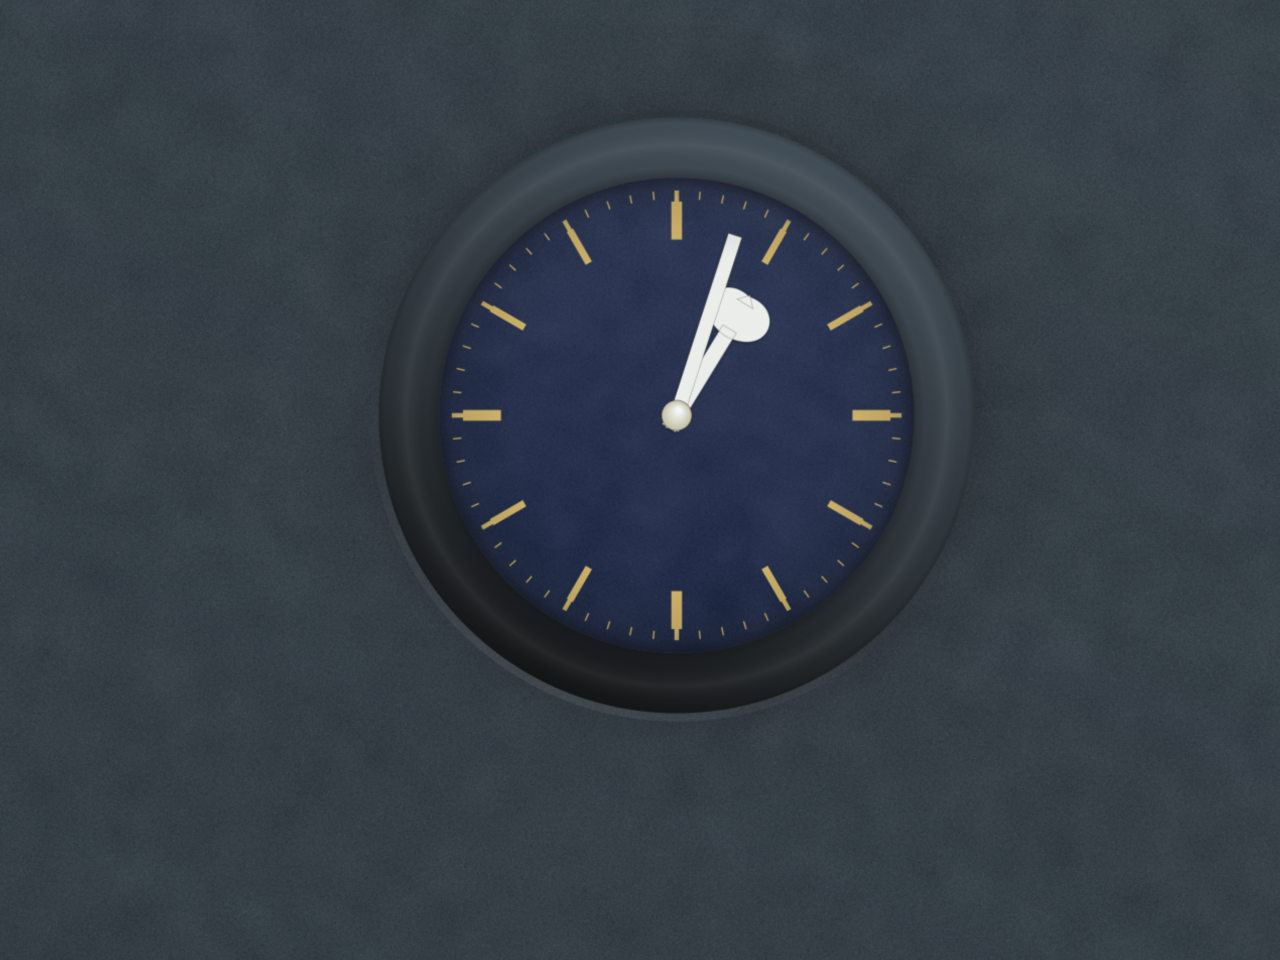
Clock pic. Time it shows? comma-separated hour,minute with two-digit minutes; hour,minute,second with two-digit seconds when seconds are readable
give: 1,03
